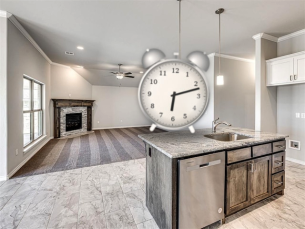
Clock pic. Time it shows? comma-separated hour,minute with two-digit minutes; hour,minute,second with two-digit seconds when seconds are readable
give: 6,12
